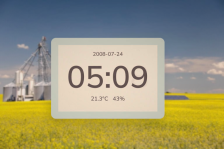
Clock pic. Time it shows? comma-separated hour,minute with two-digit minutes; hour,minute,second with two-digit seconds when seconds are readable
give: 5,09
